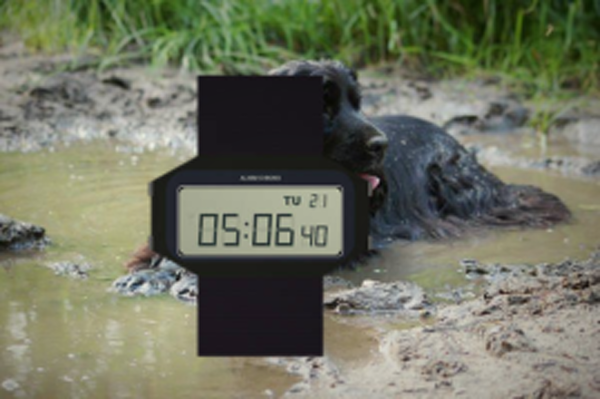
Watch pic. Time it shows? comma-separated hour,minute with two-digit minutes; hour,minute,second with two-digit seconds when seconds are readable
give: 5,06,40
